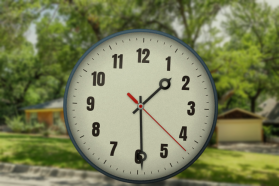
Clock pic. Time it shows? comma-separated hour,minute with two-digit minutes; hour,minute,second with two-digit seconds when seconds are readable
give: 1,29,22
